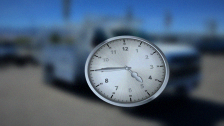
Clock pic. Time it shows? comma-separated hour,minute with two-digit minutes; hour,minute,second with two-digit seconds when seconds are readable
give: 4,45
